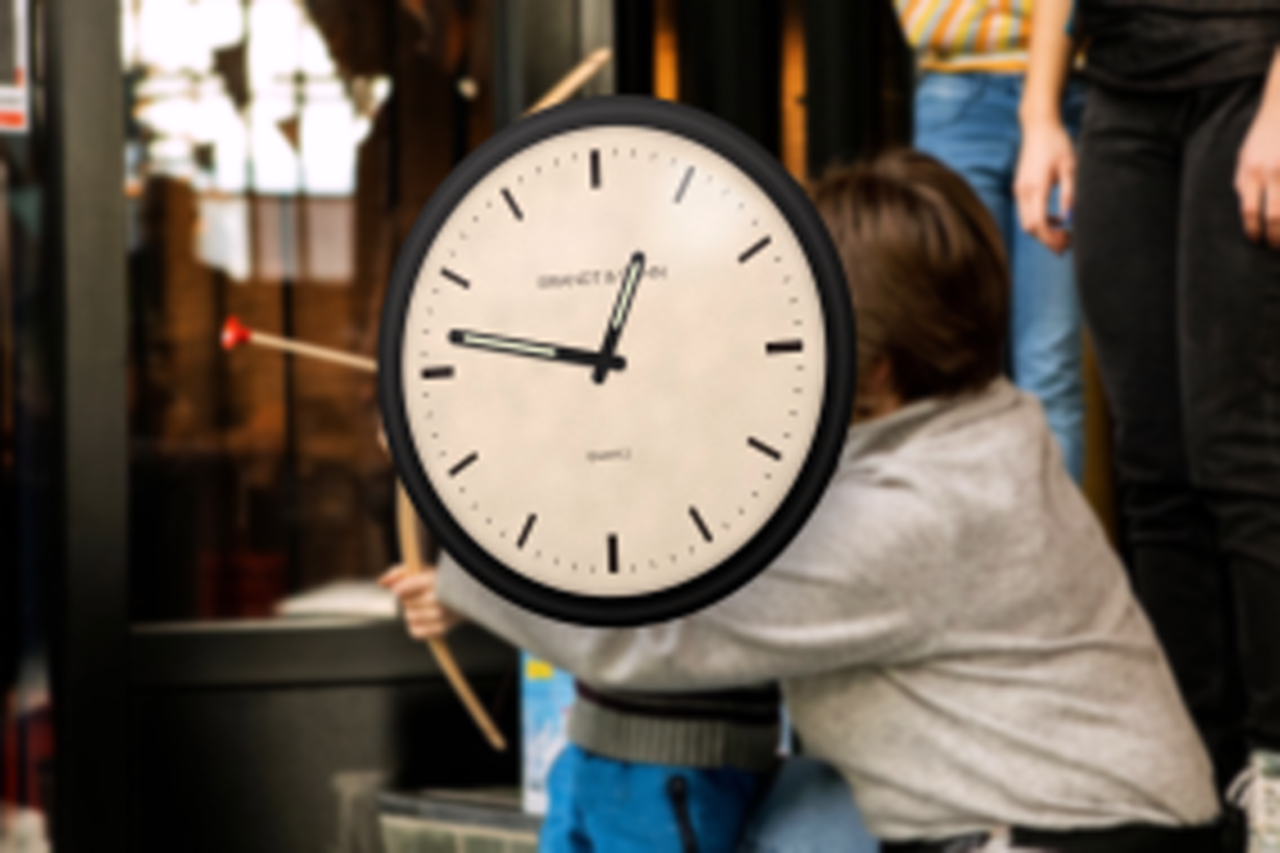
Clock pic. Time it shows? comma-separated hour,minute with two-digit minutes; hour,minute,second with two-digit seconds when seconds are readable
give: 12,47
